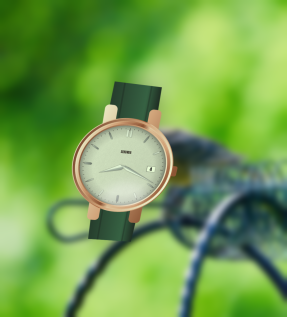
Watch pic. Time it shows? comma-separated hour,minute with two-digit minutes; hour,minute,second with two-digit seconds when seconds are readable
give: 8,19
